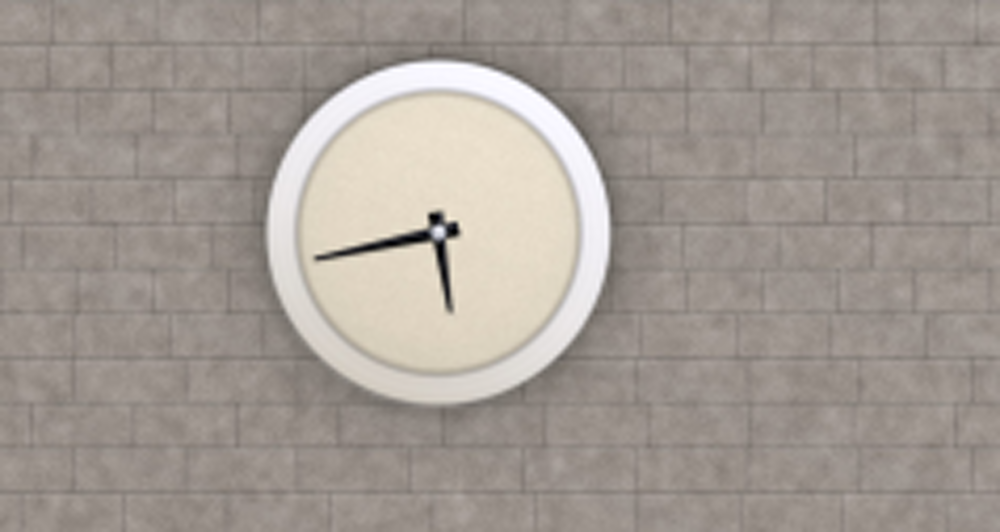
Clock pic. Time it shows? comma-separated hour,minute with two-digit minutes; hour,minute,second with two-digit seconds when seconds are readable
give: 5,43
